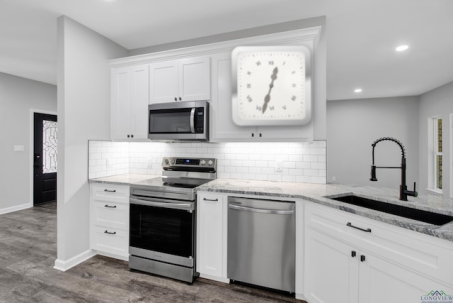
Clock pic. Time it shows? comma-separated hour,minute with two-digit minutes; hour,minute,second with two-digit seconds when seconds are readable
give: 12,33
